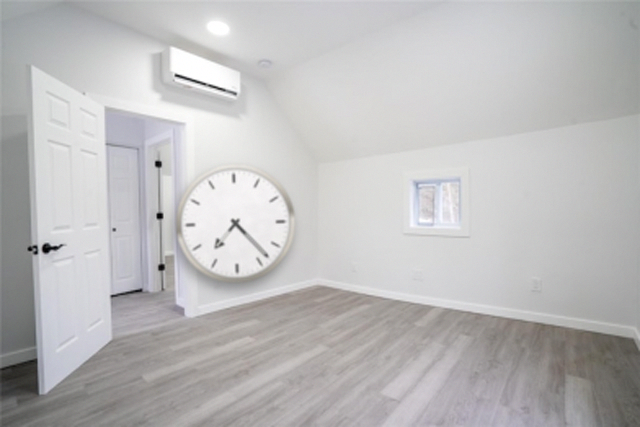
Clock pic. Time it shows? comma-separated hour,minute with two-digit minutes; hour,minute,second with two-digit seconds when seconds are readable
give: 7,23
